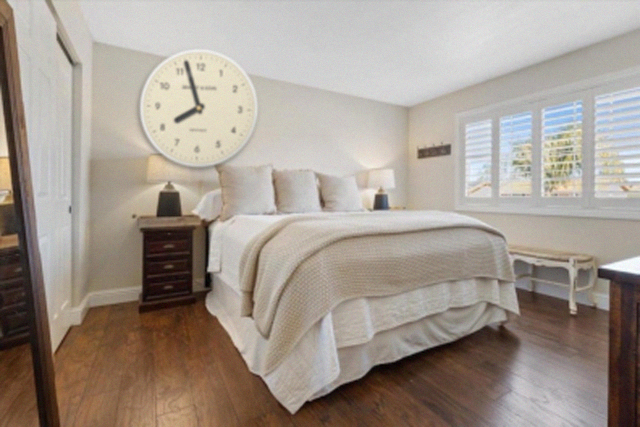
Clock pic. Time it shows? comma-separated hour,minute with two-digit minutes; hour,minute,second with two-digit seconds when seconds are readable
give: 7,57
